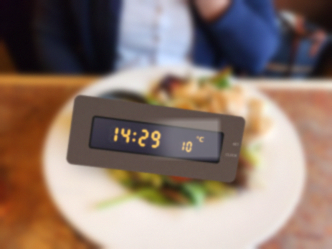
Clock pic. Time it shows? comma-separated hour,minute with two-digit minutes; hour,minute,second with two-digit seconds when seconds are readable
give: 14,29
